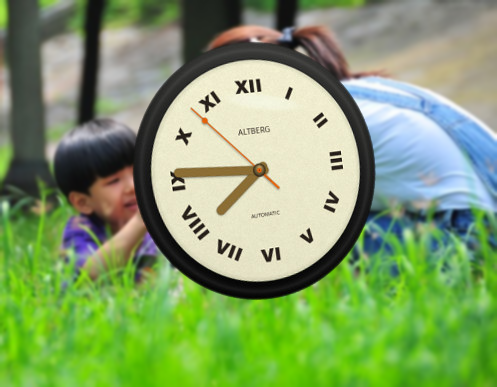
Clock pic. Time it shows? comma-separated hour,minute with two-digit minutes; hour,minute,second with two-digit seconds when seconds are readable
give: 7,45,53
